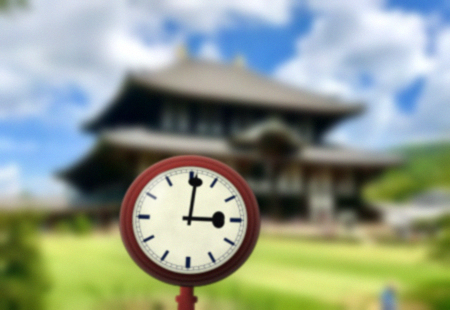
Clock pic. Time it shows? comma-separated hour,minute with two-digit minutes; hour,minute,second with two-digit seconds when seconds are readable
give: 3,01
